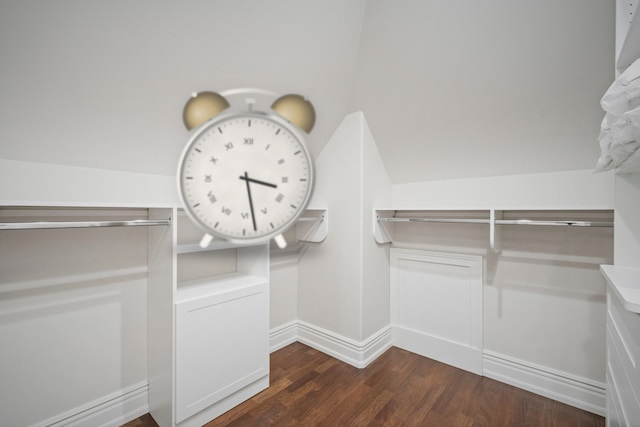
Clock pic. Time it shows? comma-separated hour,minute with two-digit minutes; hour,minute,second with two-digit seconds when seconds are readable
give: 3,28
